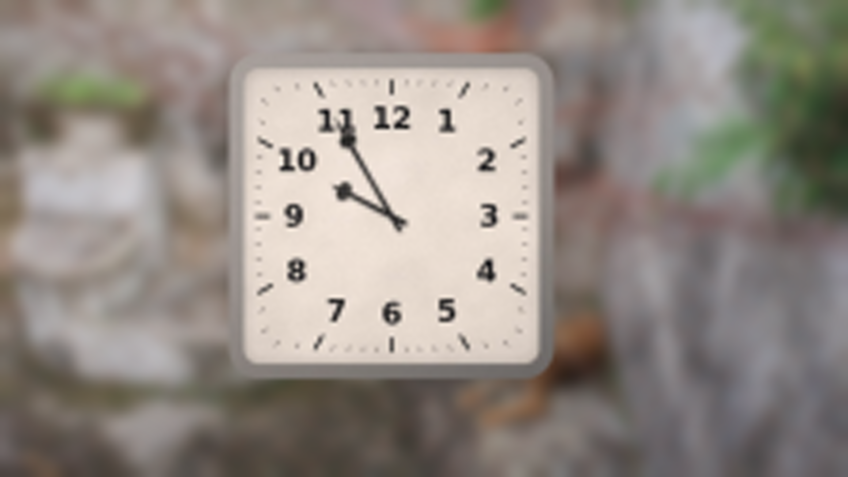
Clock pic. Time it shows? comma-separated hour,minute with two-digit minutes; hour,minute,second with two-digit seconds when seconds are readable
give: 9,55
